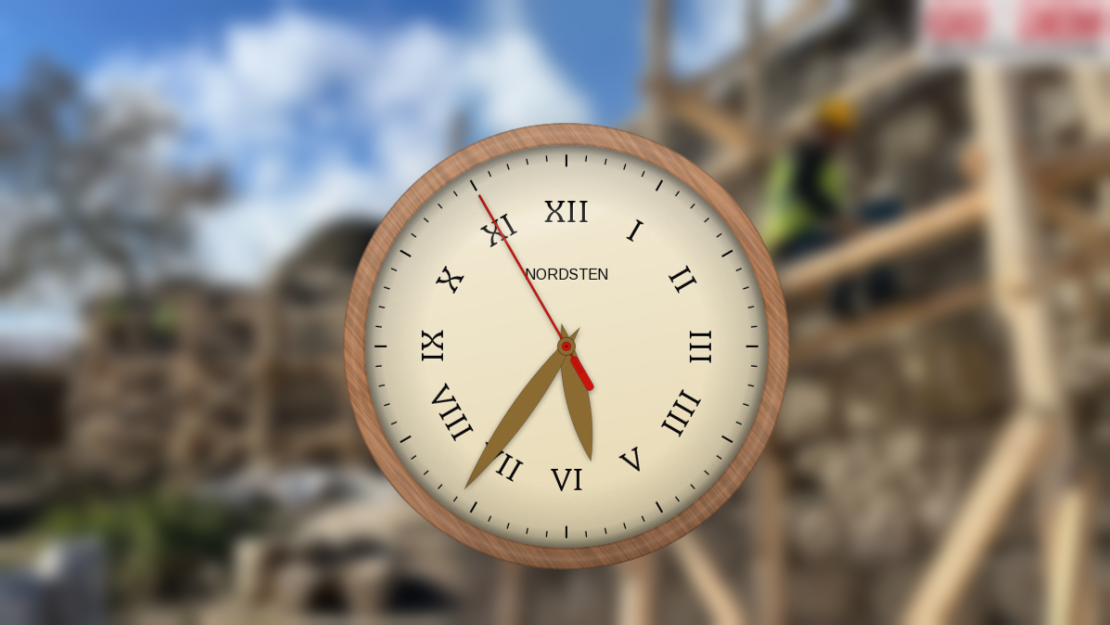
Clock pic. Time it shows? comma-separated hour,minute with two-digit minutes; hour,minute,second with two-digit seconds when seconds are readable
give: 5,35,55
